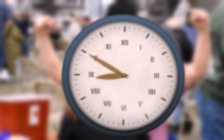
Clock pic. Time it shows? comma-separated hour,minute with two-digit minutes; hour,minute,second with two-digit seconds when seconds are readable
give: 8,50
